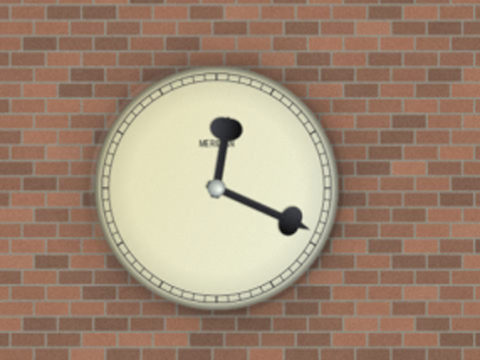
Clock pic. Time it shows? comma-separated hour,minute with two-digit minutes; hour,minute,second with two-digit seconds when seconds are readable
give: 12,19
